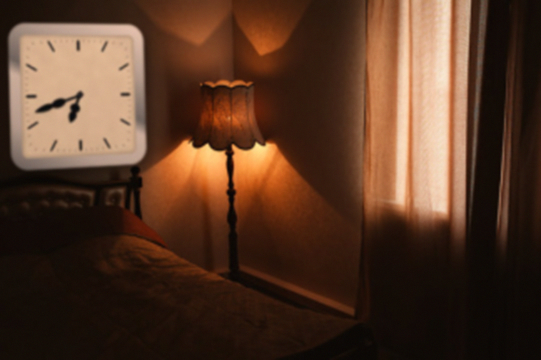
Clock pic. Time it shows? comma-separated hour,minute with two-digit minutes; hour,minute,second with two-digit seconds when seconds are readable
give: 6,42
